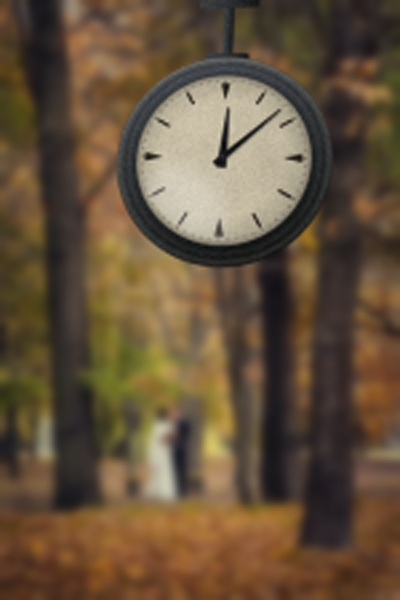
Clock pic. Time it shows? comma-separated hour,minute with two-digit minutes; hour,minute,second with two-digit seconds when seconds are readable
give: 12,08
